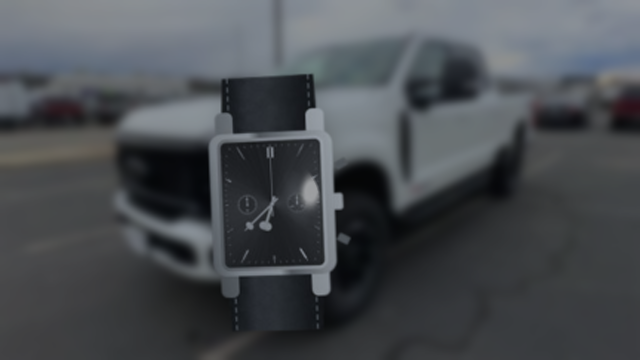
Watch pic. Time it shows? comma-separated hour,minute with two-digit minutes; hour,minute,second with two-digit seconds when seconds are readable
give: 6,38
